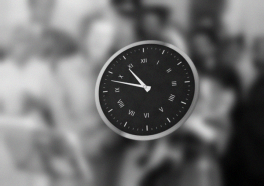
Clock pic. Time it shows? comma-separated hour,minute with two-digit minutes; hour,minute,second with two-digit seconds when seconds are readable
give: 10,48
